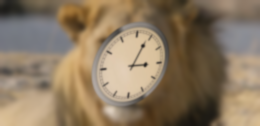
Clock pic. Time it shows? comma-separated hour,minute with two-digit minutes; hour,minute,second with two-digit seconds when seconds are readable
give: 3,04
